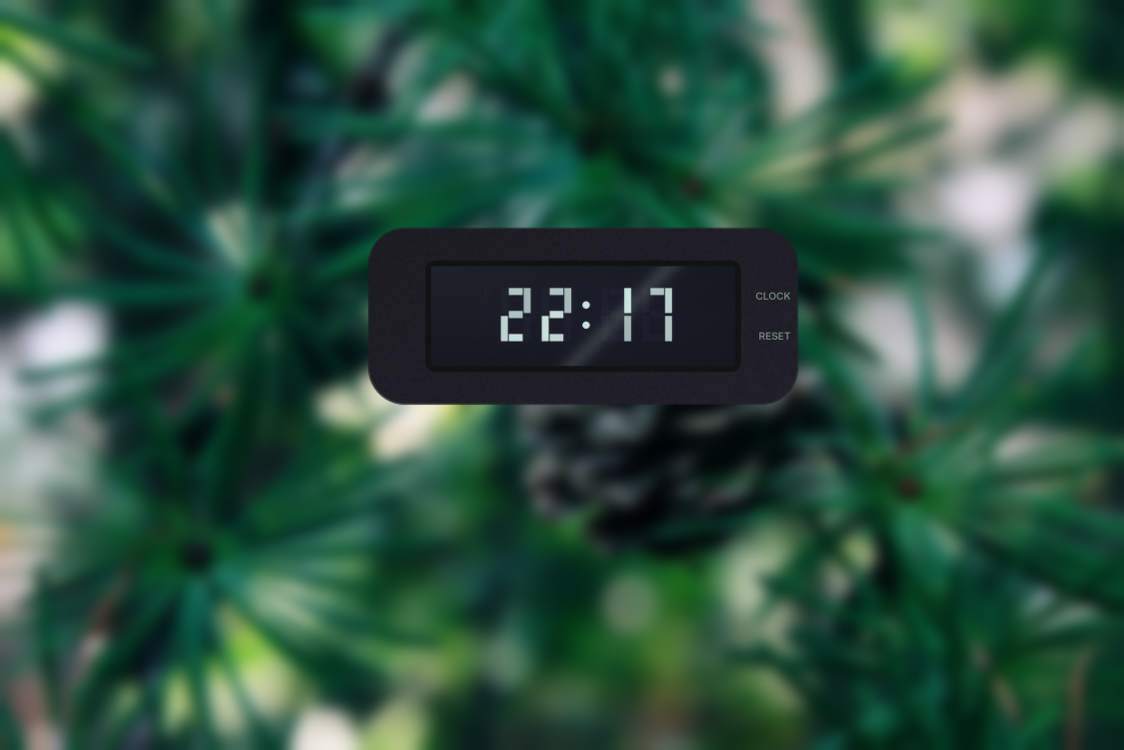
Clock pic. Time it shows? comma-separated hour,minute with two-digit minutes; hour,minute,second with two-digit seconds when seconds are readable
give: 22,17
